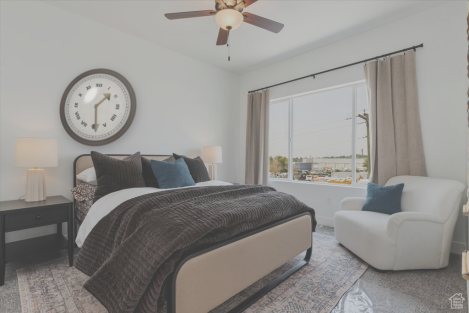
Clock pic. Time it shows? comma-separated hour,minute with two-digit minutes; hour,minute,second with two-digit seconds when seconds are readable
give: 1,29
